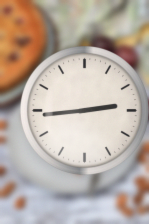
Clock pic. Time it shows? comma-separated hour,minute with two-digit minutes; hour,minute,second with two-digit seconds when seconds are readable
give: 2,44
